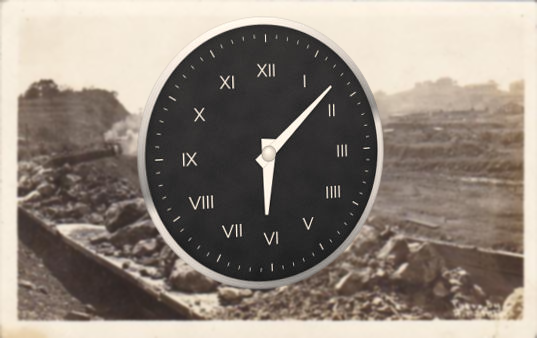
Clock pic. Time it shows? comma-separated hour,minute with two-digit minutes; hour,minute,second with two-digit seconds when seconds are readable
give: 6,08
